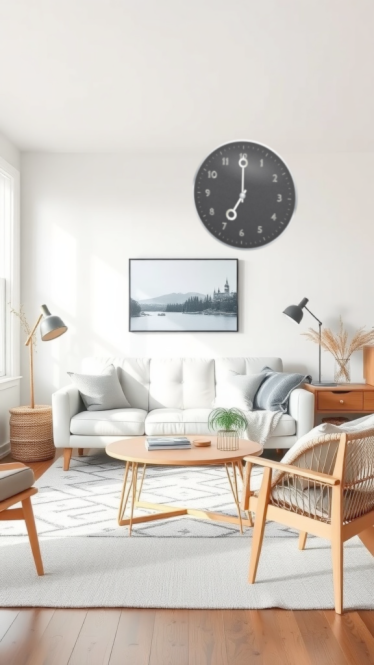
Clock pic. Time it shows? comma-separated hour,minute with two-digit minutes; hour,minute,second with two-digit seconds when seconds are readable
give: 7,00
